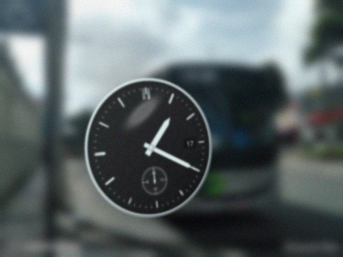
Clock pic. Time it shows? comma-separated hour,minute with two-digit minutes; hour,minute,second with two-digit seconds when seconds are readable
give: 1,20
